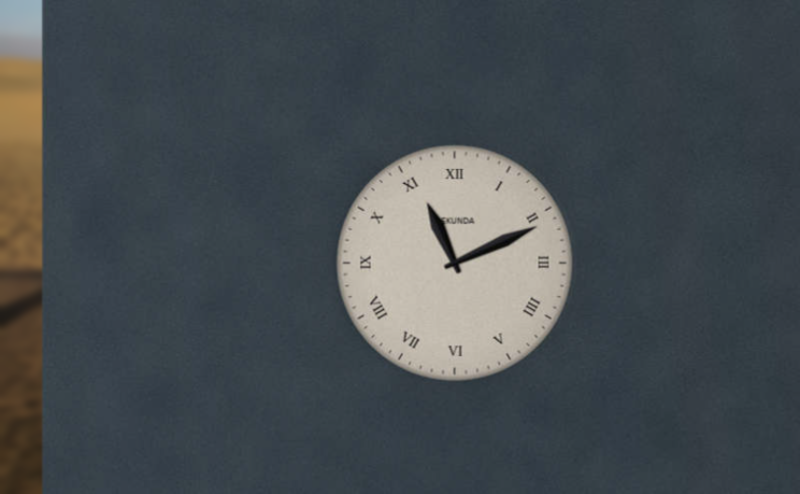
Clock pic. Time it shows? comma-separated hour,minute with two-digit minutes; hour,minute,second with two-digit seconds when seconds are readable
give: 11,11
